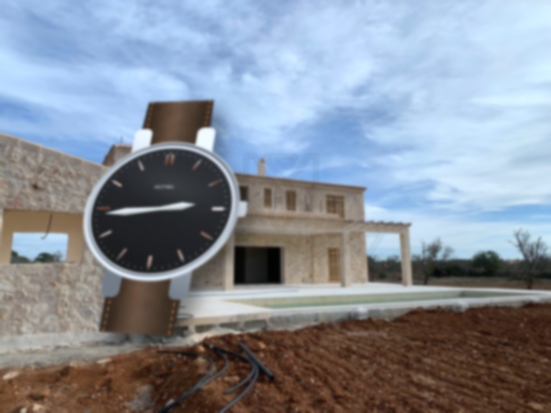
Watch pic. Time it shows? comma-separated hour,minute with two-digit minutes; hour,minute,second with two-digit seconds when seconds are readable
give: 2,44
